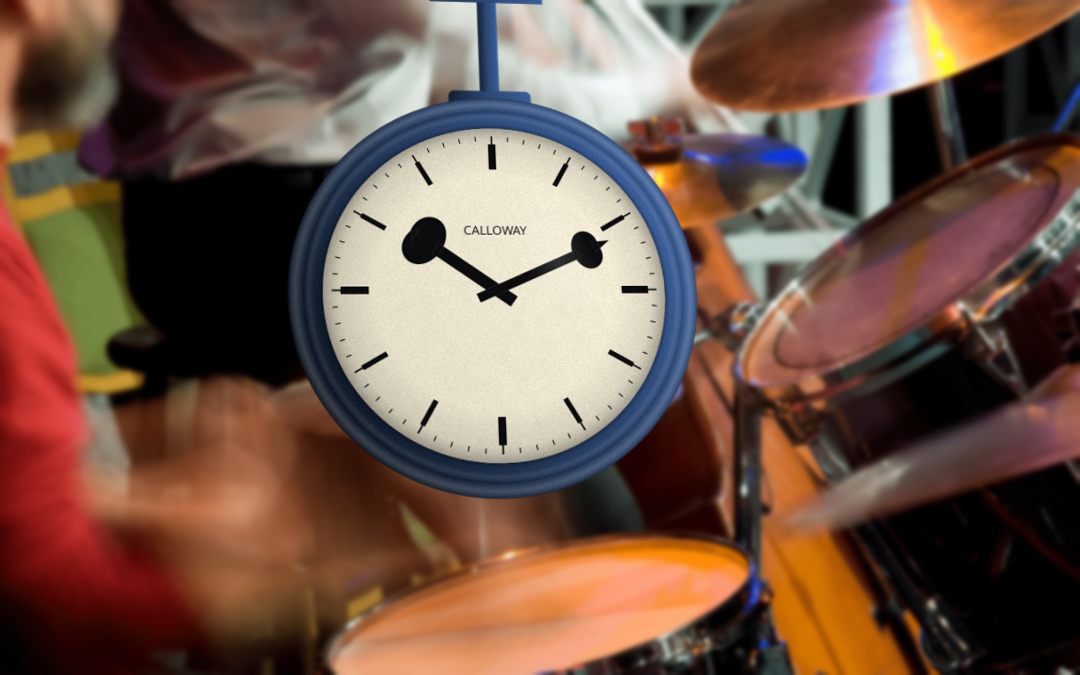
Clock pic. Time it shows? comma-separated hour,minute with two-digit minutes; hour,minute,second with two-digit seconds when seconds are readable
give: 10,11
